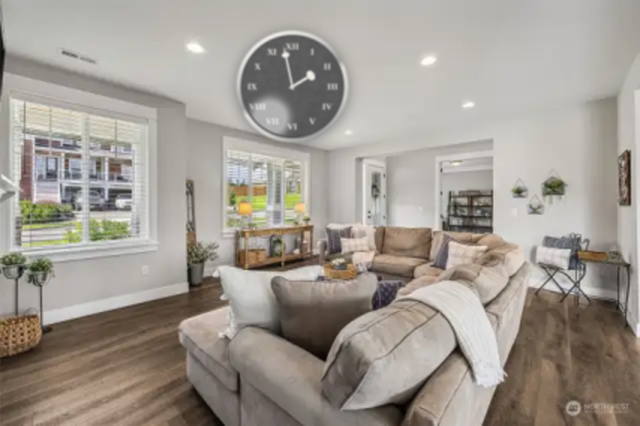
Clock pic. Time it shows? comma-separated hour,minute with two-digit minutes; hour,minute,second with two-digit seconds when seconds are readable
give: 1,58
